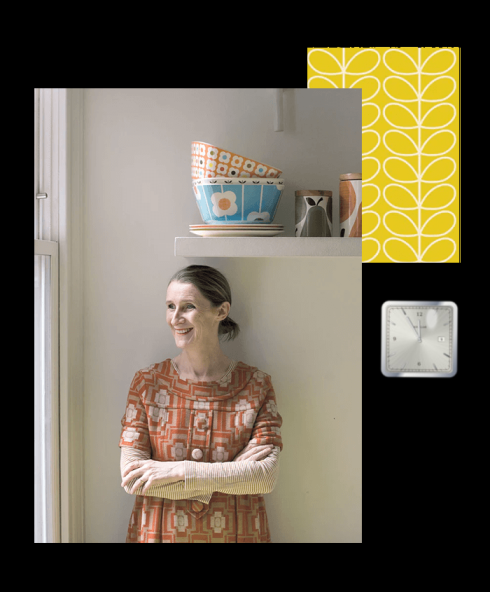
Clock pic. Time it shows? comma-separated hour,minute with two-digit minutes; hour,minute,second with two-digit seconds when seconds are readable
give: 11,55
